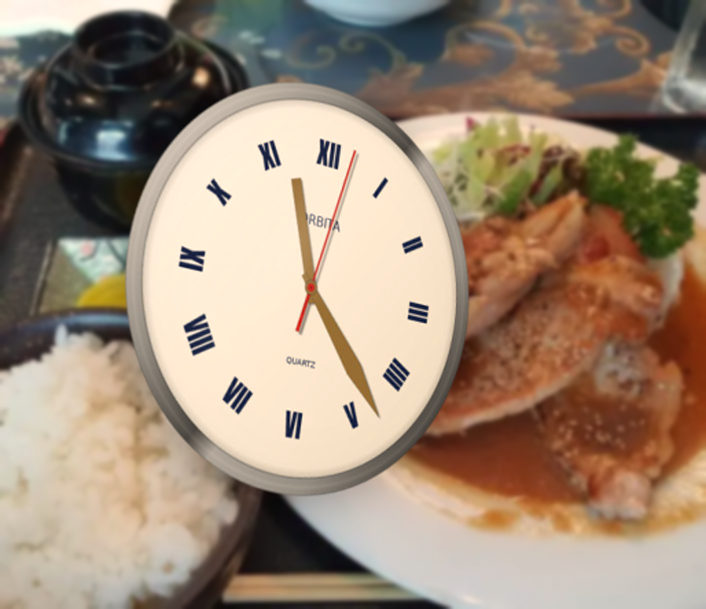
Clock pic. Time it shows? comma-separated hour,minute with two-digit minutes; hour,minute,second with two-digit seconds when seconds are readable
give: 11,23,02
